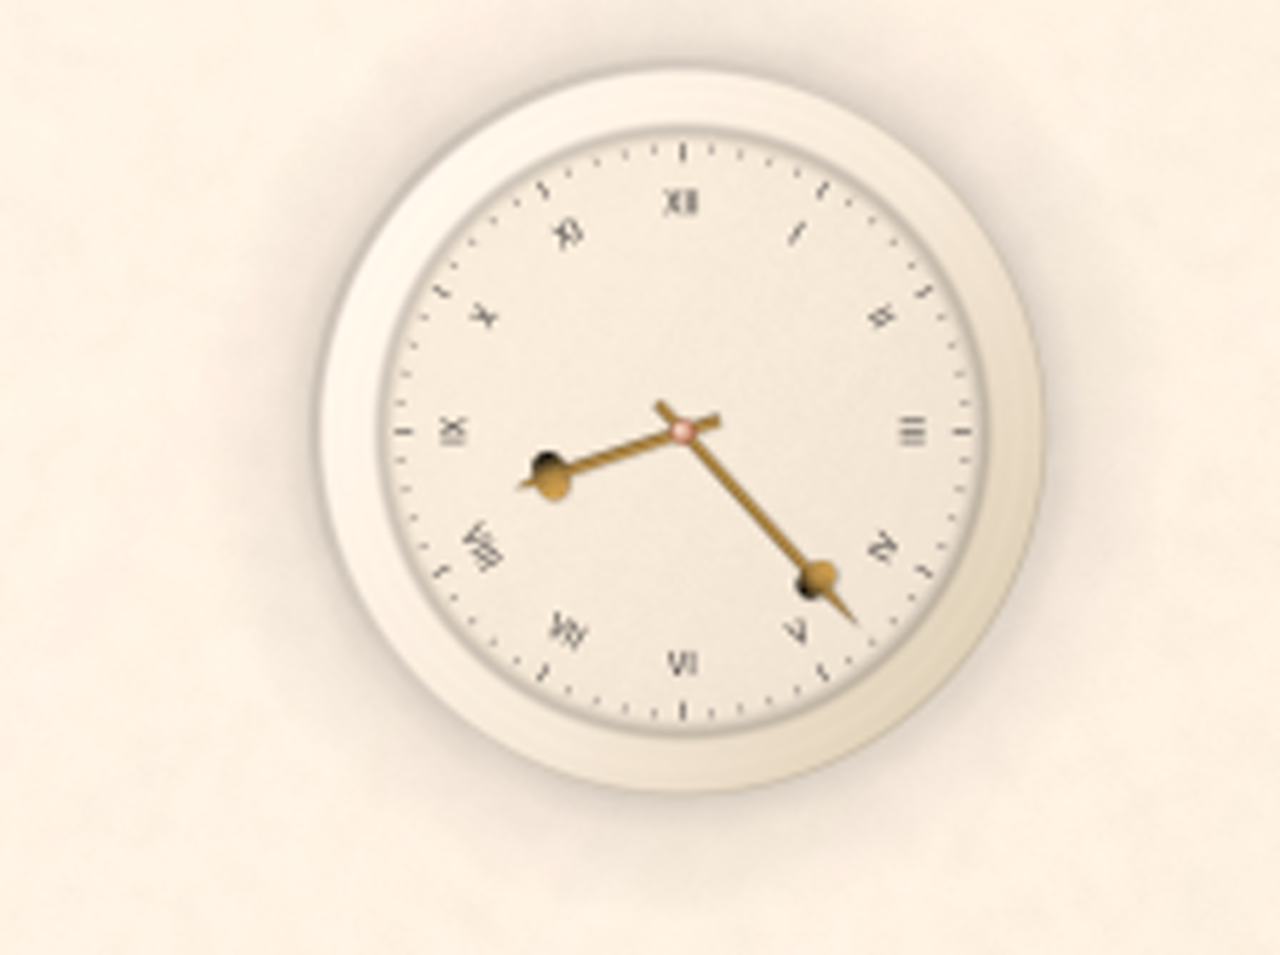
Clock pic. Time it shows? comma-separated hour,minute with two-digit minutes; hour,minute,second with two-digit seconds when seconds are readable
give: 8,23
